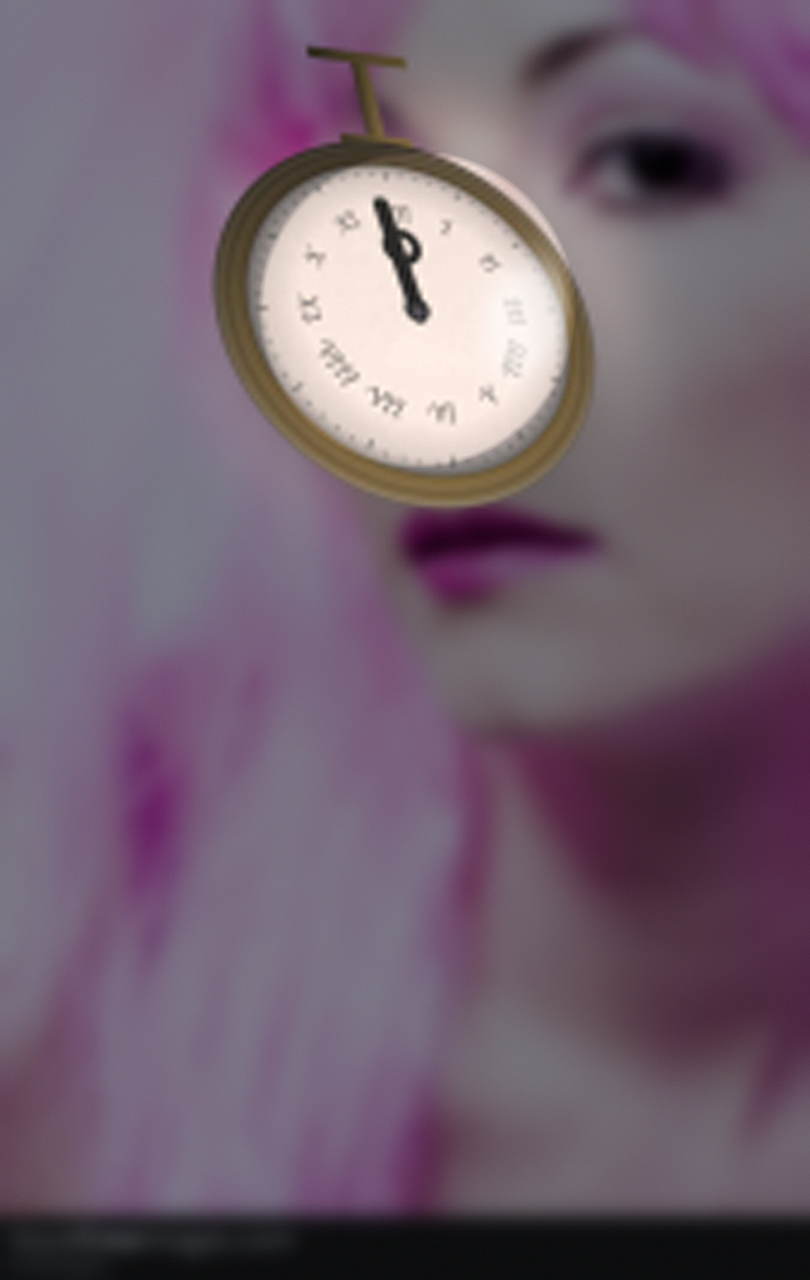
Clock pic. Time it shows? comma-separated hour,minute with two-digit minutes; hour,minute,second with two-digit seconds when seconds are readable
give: 11,59
